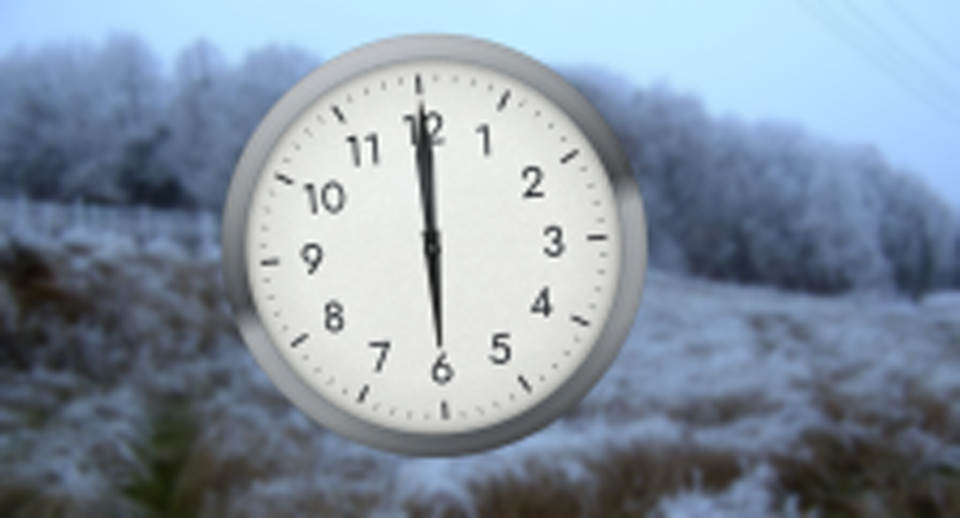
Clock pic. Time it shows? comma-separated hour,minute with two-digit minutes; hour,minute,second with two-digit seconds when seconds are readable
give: 6,00
